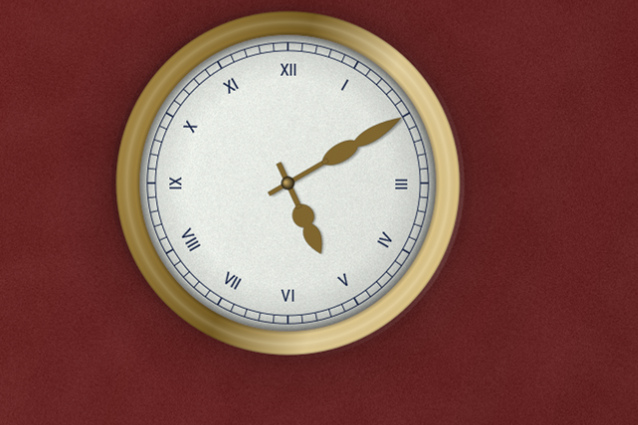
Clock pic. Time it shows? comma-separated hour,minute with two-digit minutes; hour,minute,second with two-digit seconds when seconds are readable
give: 5,10
